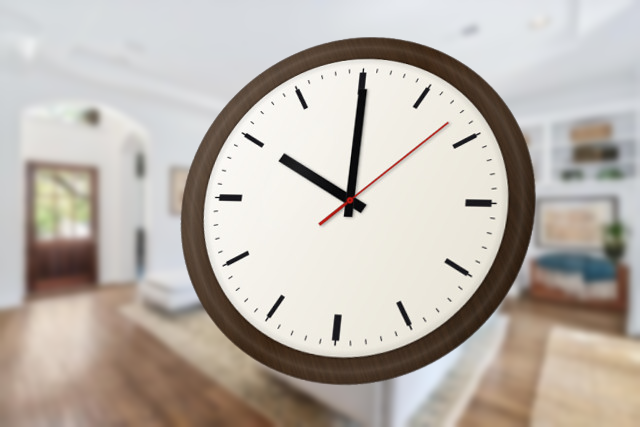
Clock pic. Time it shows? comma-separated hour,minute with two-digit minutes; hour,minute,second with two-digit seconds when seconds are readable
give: 10,00,08
